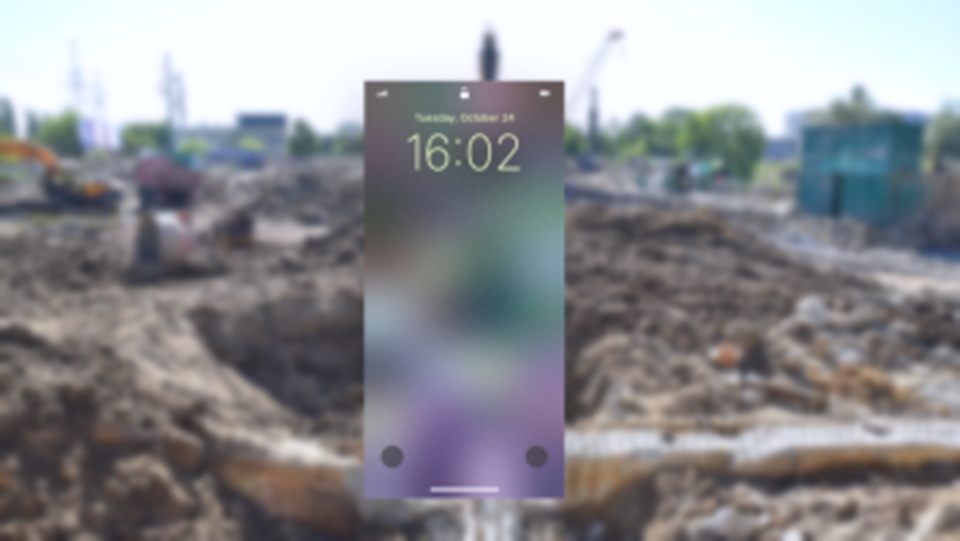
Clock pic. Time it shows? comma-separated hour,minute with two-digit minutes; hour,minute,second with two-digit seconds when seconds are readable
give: 16,02
